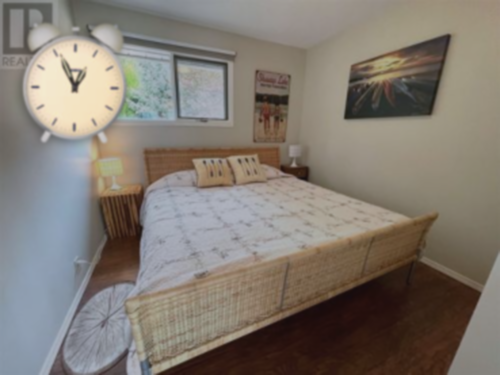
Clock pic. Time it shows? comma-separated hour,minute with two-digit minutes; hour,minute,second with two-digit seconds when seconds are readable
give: 12,56
